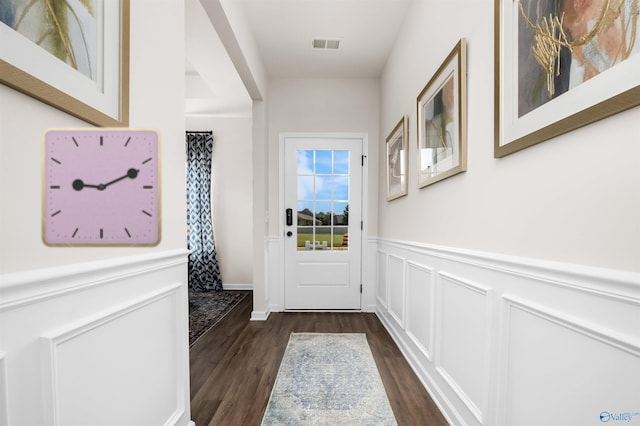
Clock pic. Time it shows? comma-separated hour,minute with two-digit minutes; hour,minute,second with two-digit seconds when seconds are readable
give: 9,11
